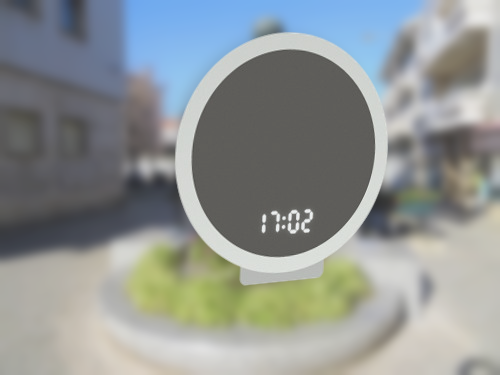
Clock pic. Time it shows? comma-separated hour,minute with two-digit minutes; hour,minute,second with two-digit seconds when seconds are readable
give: 17,02
